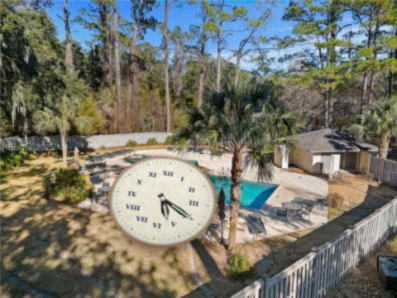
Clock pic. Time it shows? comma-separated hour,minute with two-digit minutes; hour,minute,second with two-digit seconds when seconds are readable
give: 5,20
